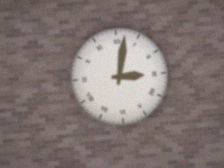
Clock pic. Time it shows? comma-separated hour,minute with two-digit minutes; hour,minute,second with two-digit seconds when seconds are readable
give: 3,02
